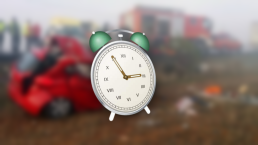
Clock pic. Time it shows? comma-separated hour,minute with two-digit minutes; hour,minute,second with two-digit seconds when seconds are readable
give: 2,55
